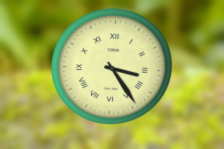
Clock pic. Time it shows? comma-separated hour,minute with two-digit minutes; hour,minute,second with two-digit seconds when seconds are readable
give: 3,24
